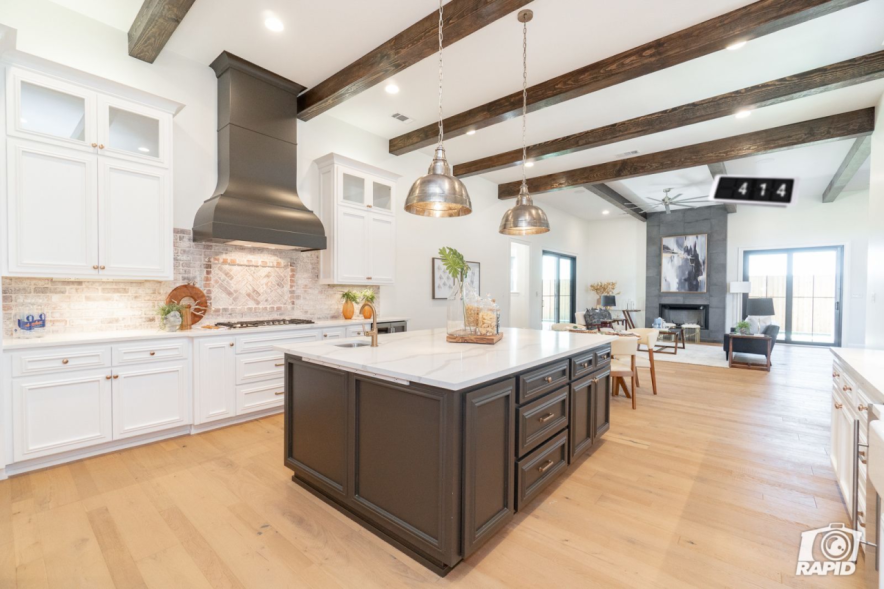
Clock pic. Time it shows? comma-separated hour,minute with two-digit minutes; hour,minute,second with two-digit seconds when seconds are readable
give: 4,14
